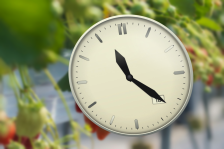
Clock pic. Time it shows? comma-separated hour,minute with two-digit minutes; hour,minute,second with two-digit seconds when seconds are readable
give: 11,22
